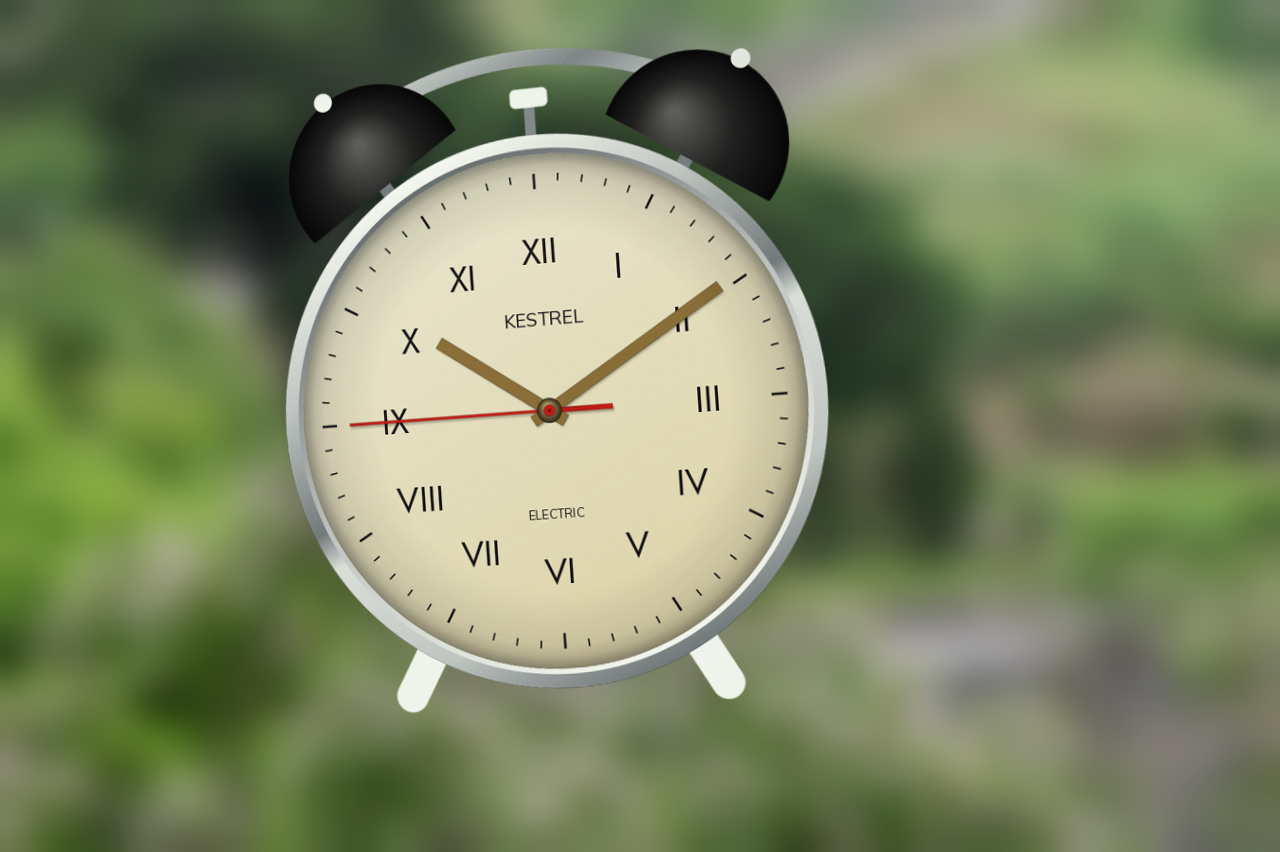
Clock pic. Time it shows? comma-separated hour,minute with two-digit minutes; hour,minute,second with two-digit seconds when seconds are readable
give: 10,09,45
